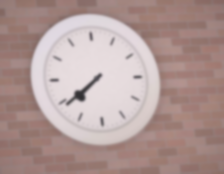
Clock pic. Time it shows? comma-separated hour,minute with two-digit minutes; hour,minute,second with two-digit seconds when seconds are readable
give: 7,39
